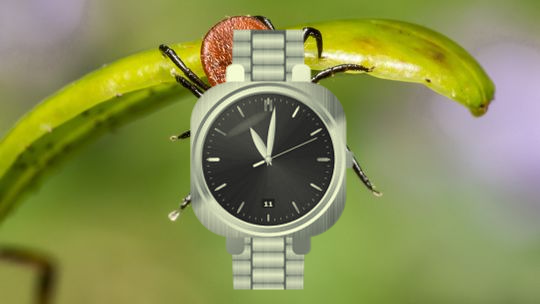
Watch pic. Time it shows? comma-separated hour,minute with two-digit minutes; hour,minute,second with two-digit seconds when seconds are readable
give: 11,01,11
